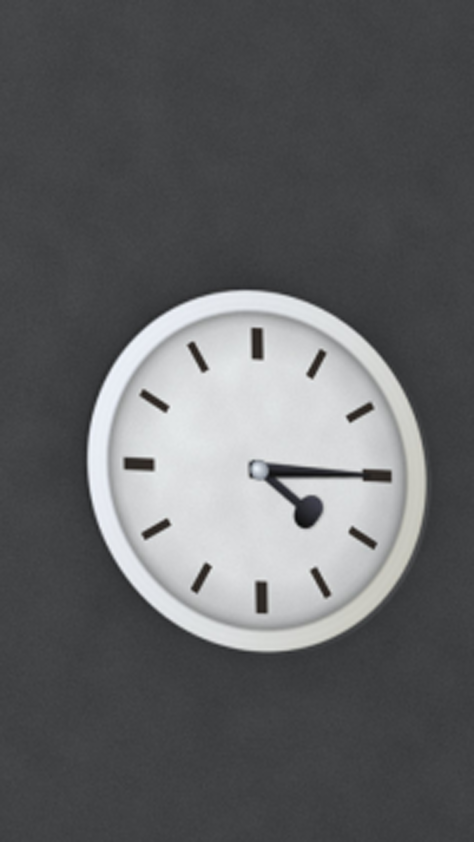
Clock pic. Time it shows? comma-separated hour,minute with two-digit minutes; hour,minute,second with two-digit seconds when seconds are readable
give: 4,15
